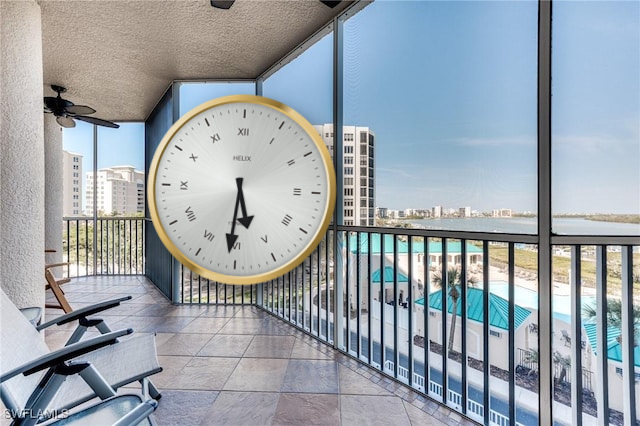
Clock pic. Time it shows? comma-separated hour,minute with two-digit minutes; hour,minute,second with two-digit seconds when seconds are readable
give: 5,31
